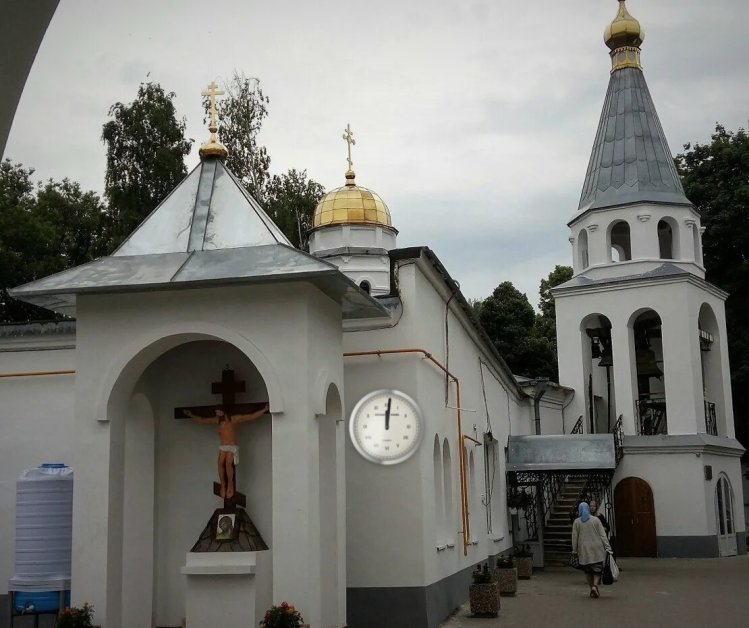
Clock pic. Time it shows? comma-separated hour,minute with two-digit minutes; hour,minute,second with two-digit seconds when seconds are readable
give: 12,01
